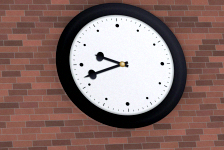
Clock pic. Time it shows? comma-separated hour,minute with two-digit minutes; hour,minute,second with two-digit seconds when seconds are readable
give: 9,42
